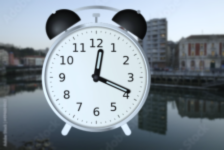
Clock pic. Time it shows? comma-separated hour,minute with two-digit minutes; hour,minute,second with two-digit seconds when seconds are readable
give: 12,19
